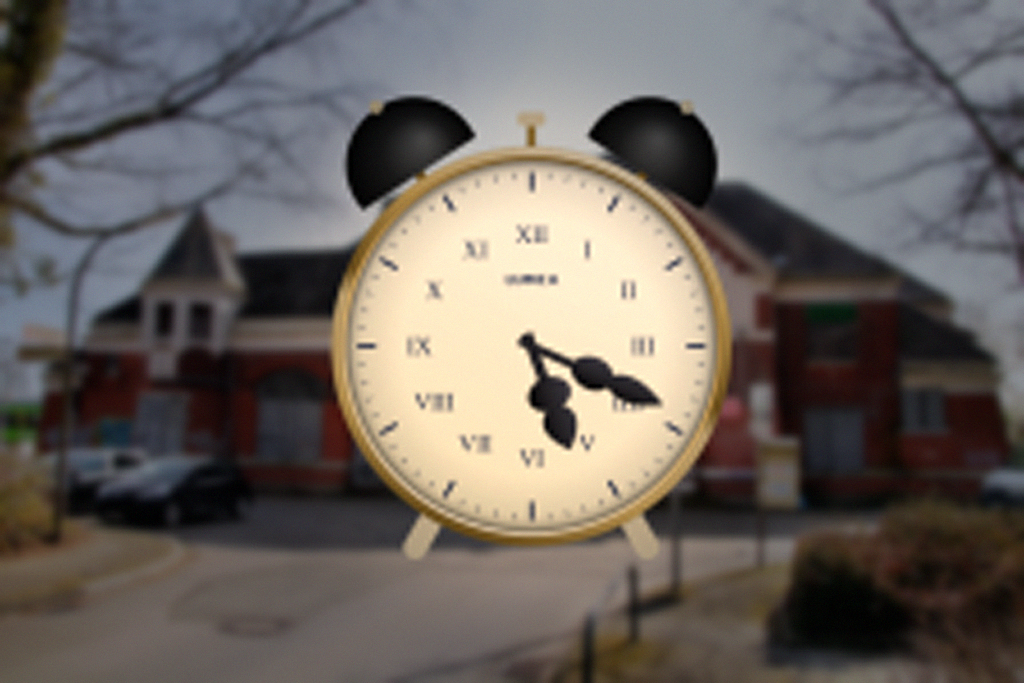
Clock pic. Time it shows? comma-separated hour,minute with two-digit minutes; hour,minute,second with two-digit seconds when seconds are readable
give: 5,19
